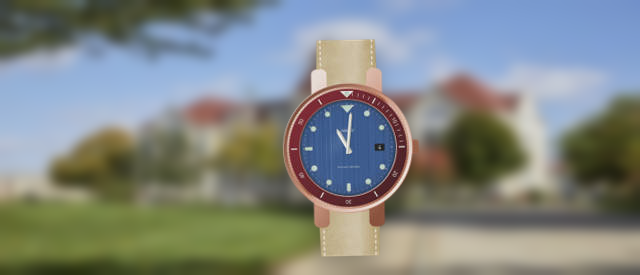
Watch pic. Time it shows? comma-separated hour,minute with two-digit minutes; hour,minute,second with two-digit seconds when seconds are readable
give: 11,01
